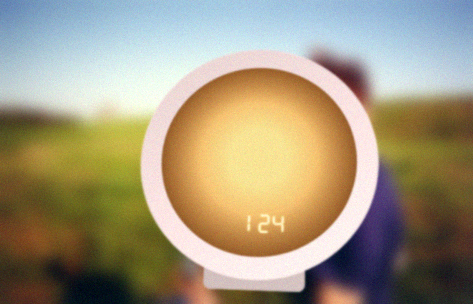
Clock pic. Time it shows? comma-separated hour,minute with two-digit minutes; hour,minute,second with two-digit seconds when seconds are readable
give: 1,24
